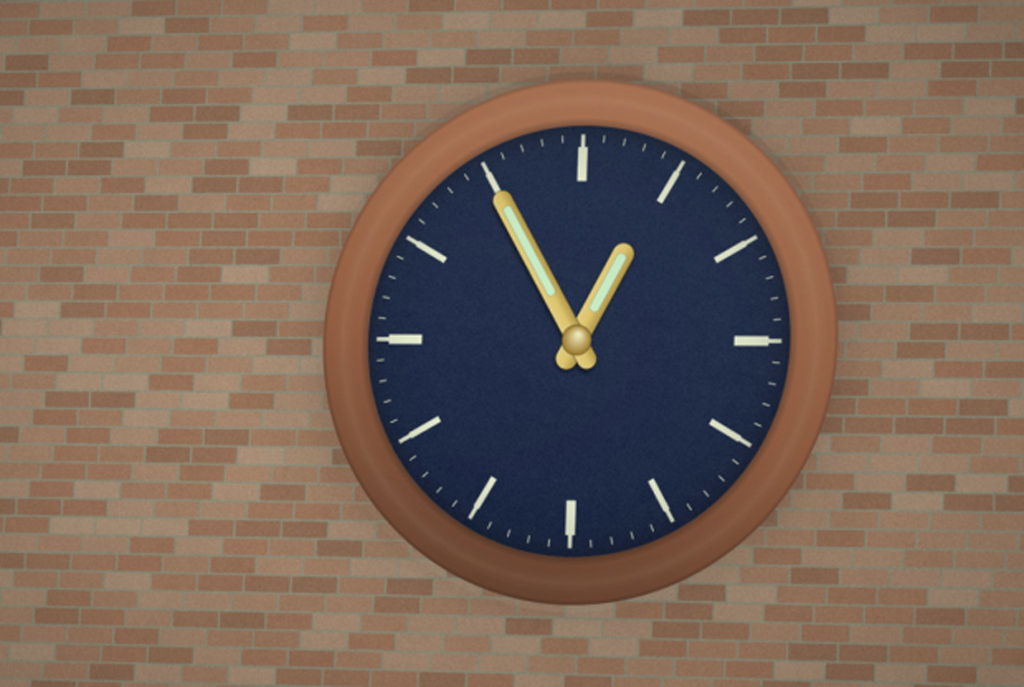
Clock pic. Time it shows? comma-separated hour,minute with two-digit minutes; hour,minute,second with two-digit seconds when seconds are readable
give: 12,55
